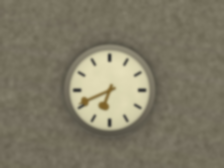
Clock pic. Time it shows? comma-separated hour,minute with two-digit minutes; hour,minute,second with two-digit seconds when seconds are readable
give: 6,41
